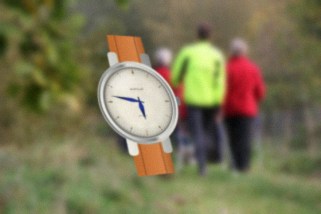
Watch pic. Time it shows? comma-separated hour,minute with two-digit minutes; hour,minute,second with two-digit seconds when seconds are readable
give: 5,47
